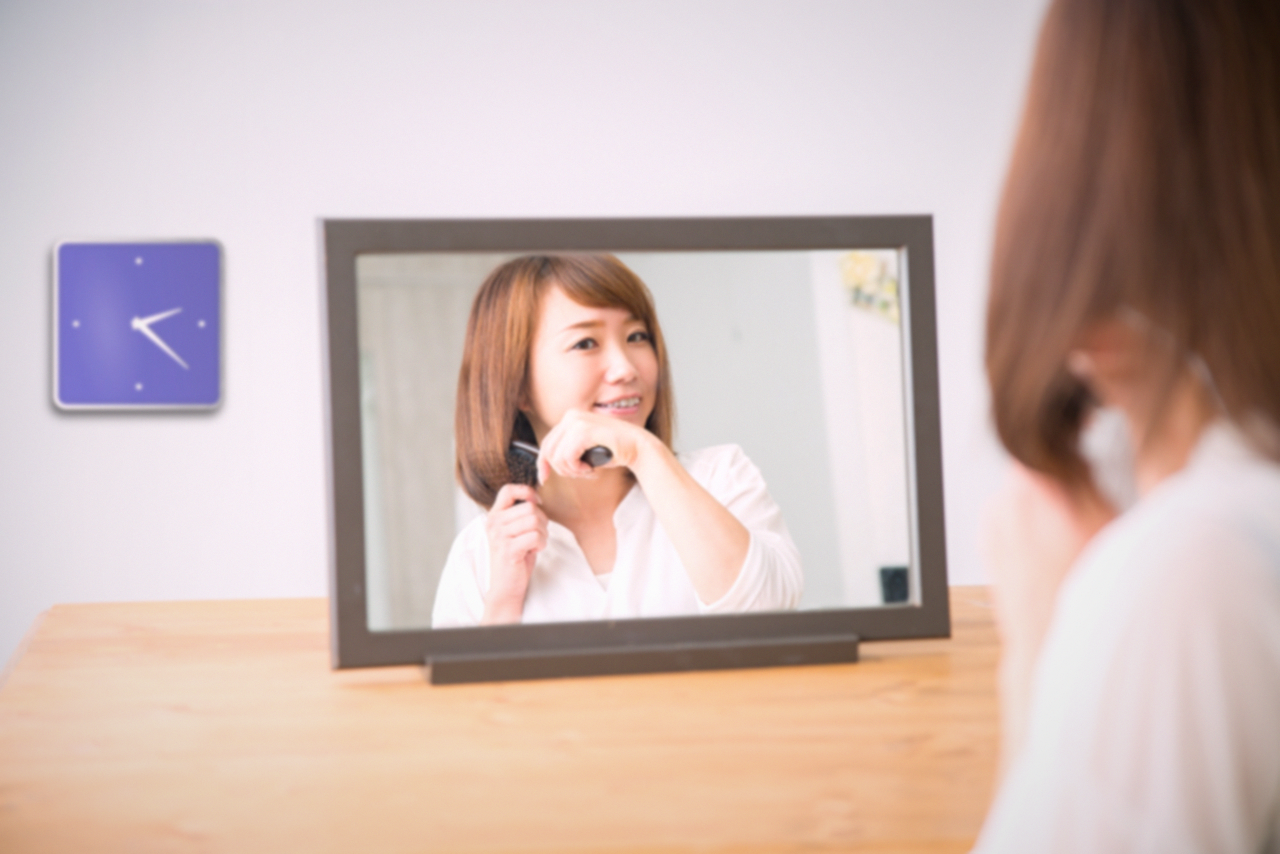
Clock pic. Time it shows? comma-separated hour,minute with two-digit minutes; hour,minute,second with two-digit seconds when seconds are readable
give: 2,22
